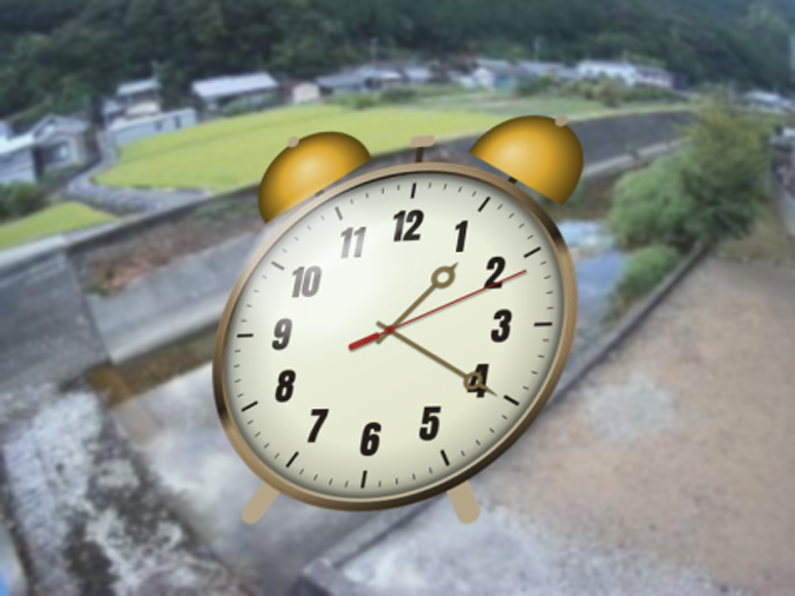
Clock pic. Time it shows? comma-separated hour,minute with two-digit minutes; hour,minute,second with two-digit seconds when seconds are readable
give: 1,20,11
